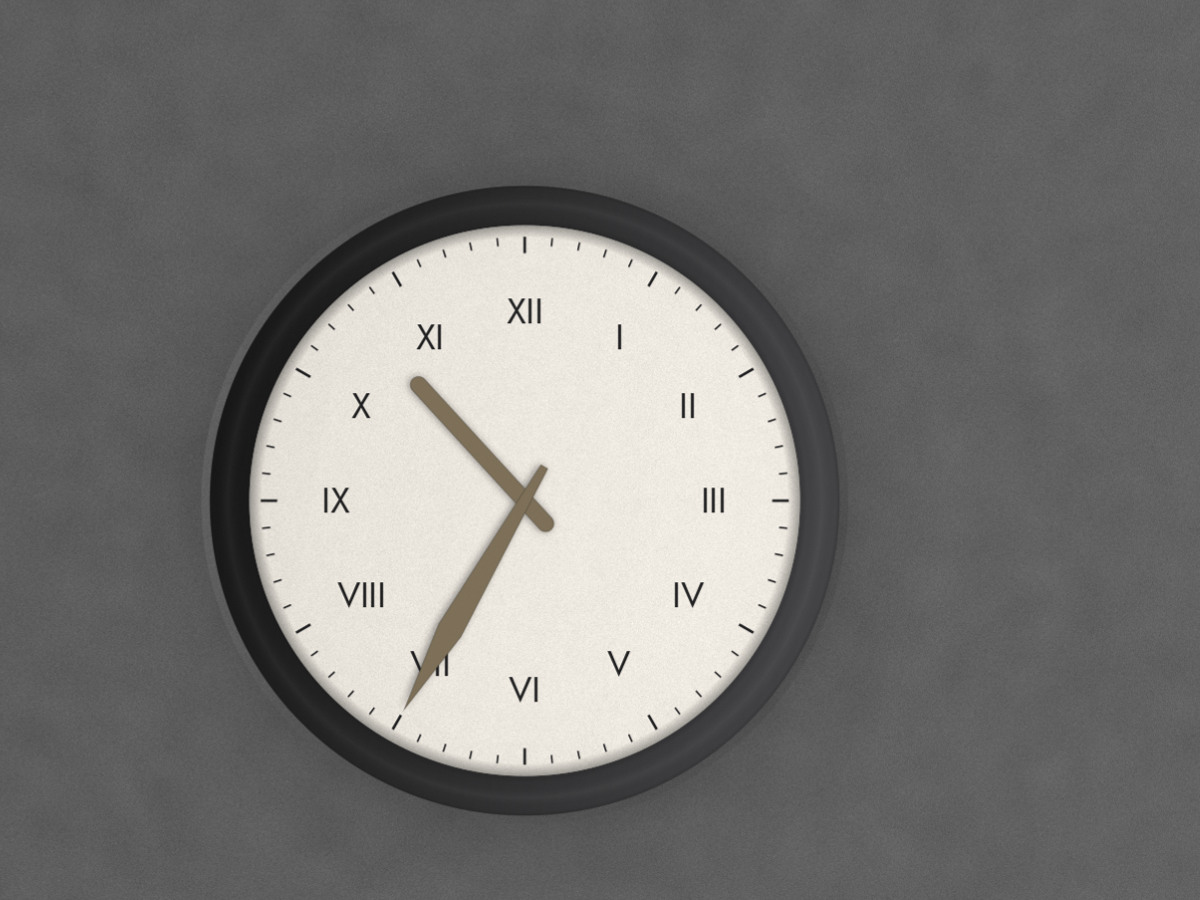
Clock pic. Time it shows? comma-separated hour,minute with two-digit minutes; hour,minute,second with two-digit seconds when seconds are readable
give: 10,35
